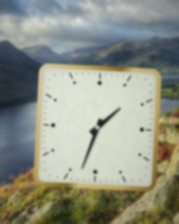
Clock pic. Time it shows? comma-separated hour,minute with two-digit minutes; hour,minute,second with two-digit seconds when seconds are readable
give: 1,33
